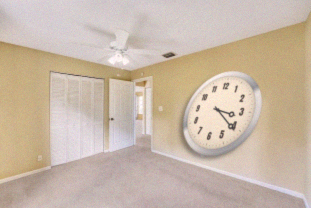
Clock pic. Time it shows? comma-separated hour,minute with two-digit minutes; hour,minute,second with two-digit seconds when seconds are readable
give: 3,21
